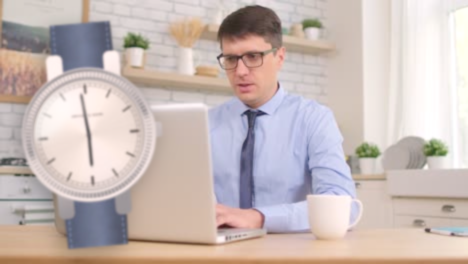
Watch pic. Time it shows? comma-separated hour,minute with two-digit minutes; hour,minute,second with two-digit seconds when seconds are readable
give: 5,59
